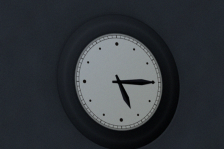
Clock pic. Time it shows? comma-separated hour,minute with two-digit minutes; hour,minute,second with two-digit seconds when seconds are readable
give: 5,15
